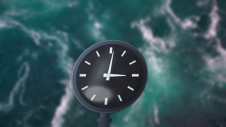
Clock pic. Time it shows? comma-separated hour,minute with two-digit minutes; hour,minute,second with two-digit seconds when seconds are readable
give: 3,01
